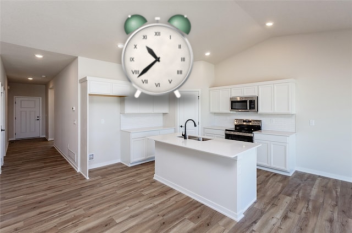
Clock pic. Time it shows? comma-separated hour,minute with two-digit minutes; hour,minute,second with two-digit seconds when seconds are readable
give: 10,38
